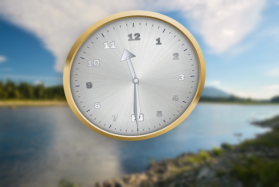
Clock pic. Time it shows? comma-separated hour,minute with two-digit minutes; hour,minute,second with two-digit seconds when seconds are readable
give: 11,30
